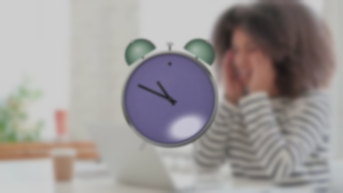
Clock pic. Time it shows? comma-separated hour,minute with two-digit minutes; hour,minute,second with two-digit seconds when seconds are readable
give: 10,49
